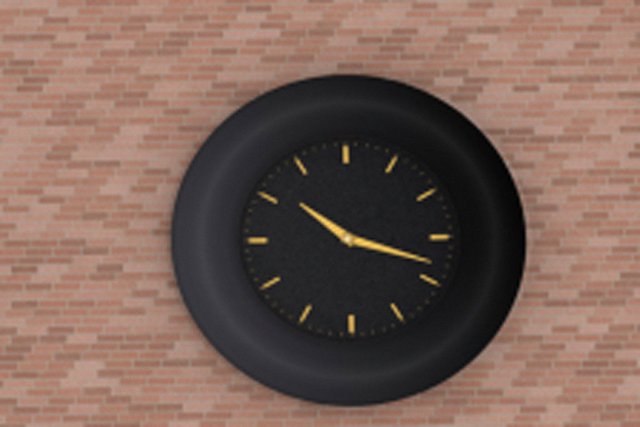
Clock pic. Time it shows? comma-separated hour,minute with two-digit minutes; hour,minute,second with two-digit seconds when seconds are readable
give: 10,18
